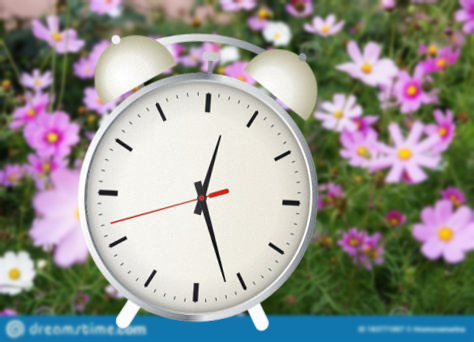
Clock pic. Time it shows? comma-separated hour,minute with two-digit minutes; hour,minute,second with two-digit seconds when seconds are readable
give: 12,26,42
